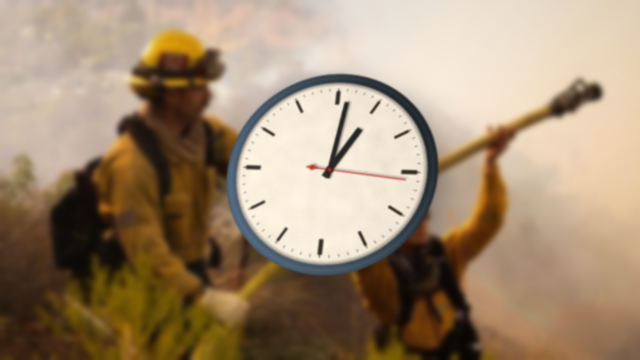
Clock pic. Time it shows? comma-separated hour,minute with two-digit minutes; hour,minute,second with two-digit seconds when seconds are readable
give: 1,01,16
